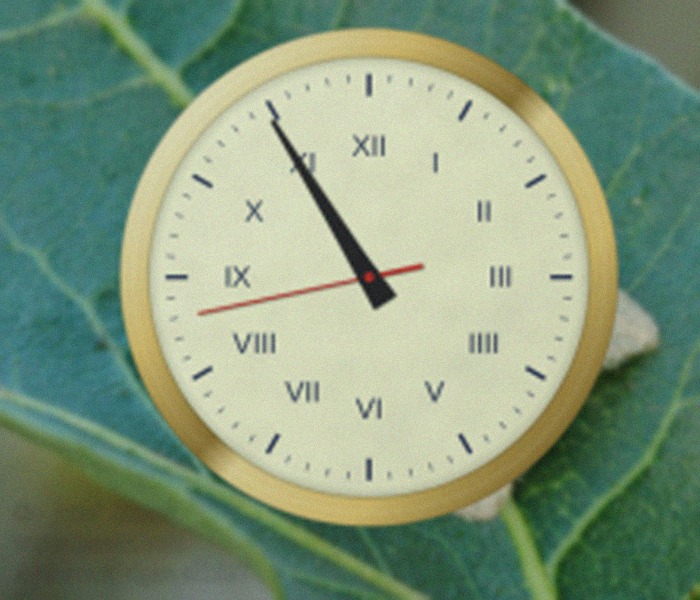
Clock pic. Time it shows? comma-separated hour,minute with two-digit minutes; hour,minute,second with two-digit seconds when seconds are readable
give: 10,54,43
